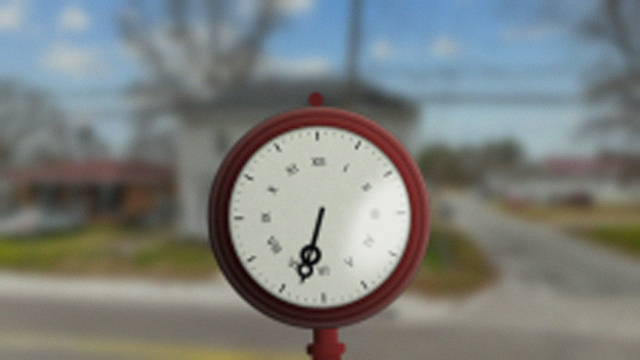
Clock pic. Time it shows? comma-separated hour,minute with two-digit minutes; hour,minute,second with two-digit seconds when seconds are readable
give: 6,33
